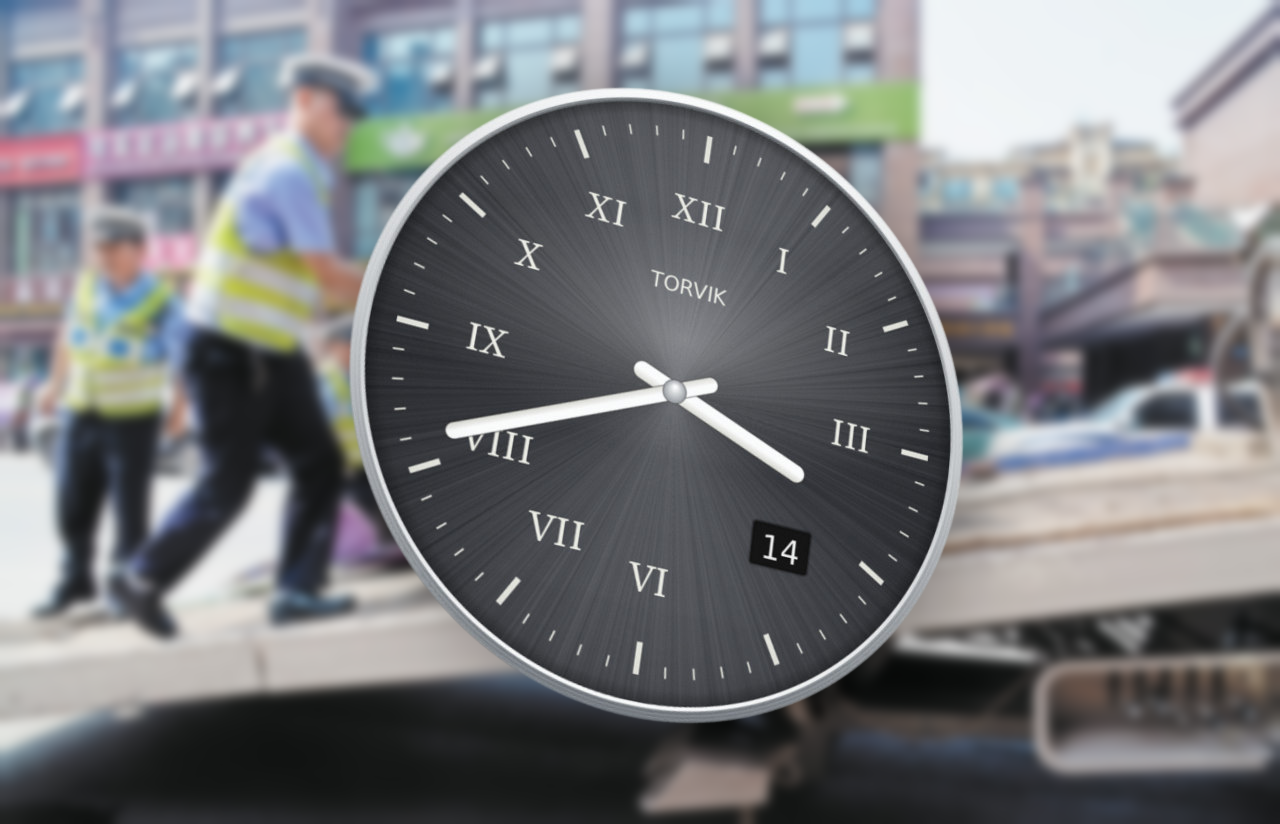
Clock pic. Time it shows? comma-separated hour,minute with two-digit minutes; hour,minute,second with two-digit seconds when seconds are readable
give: 3,41
